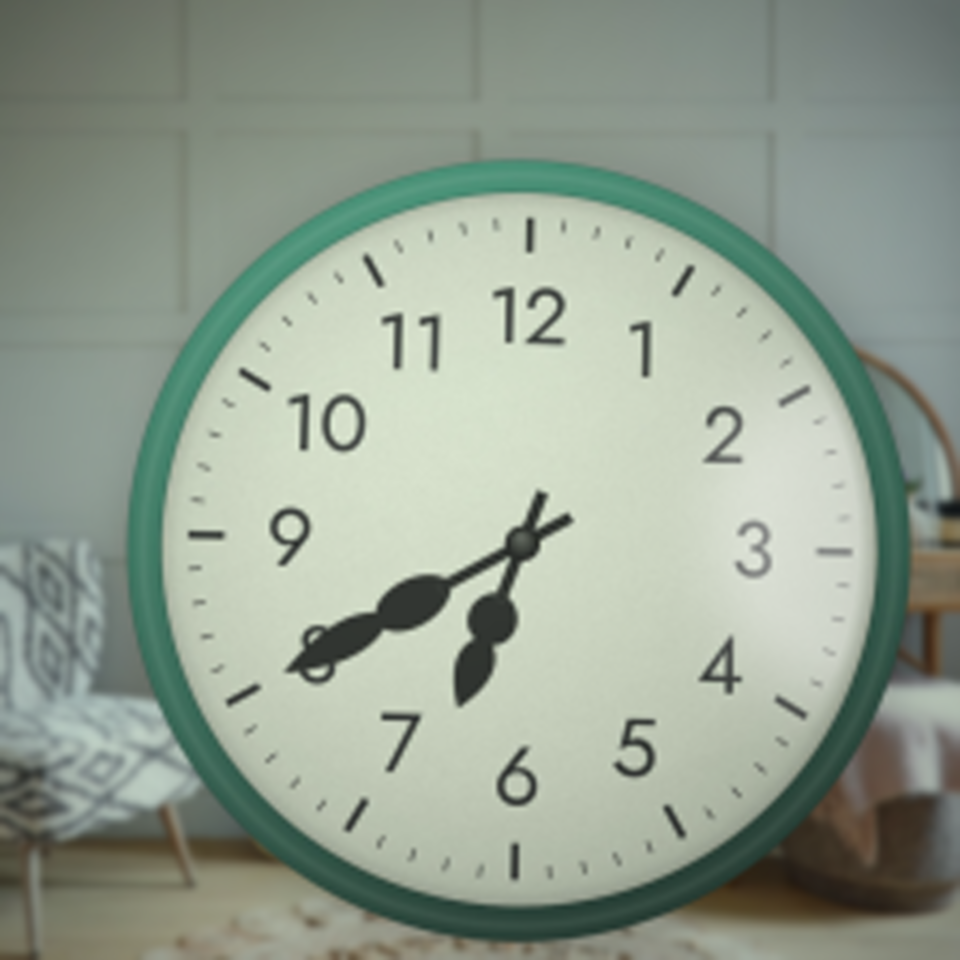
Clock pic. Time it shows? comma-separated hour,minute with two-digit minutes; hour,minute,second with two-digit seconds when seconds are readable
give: 6,40
